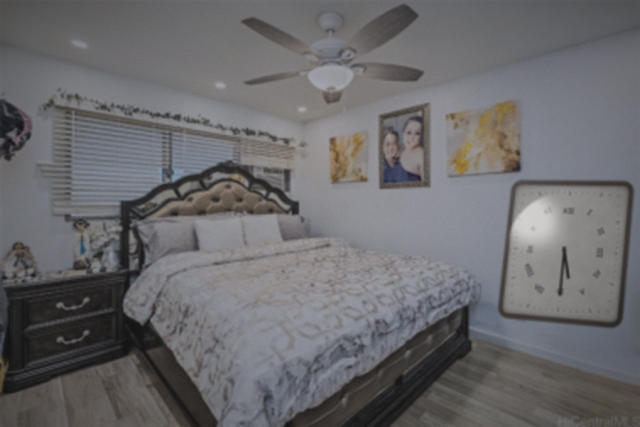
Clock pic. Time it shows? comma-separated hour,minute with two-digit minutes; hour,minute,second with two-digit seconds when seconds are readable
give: 5,30
